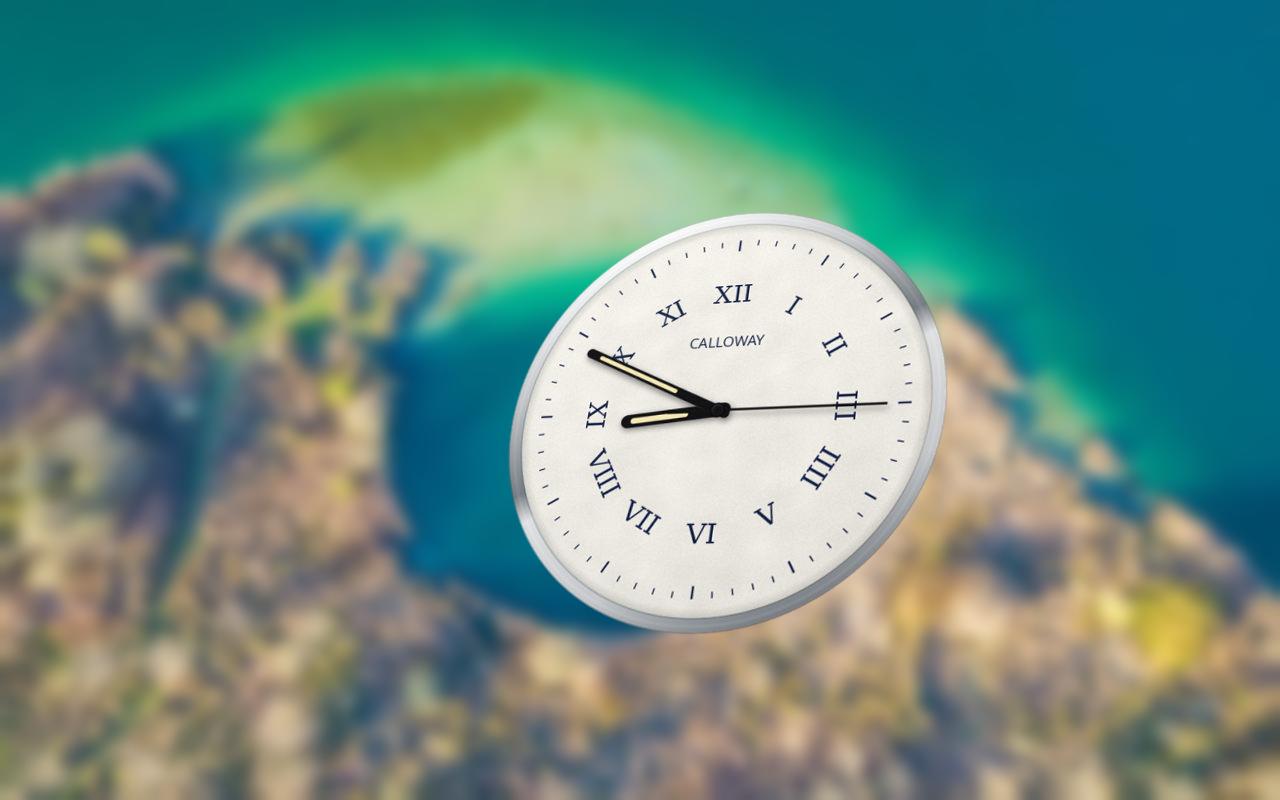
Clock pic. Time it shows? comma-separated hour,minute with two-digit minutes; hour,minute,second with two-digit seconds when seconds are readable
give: 8,49,15
